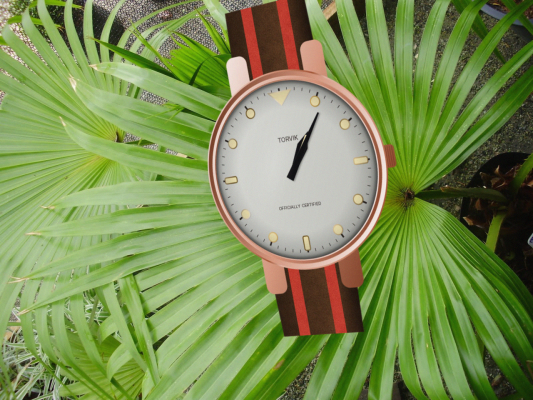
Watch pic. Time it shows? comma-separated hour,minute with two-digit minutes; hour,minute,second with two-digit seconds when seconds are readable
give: 1,06
